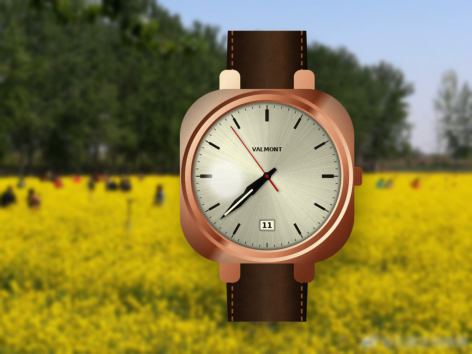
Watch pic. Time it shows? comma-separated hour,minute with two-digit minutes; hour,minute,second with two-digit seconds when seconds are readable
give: 7,37,54
